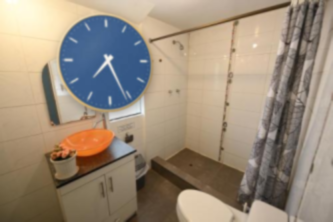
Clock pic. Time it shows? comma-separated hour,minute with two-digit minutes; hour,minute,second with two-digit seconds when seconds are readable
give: 7,26
